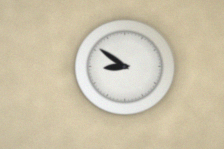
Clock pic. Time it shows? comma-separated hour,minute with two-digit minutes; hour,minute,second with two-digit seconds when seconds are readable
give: 8,51
